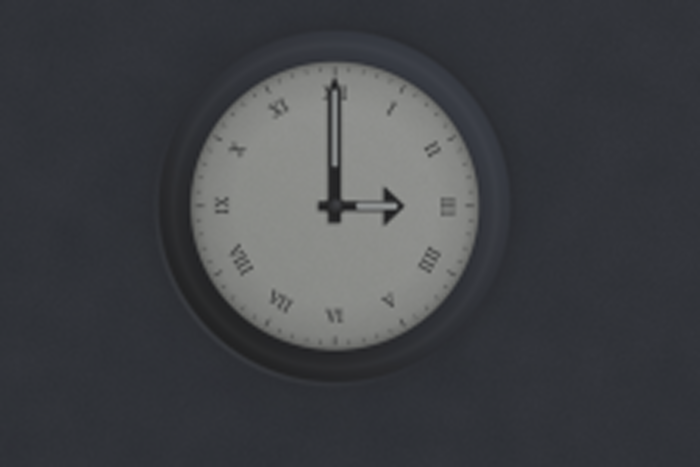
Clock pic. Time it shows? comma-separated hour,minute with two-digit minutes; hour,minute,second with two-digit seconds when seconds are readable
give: 3,00
